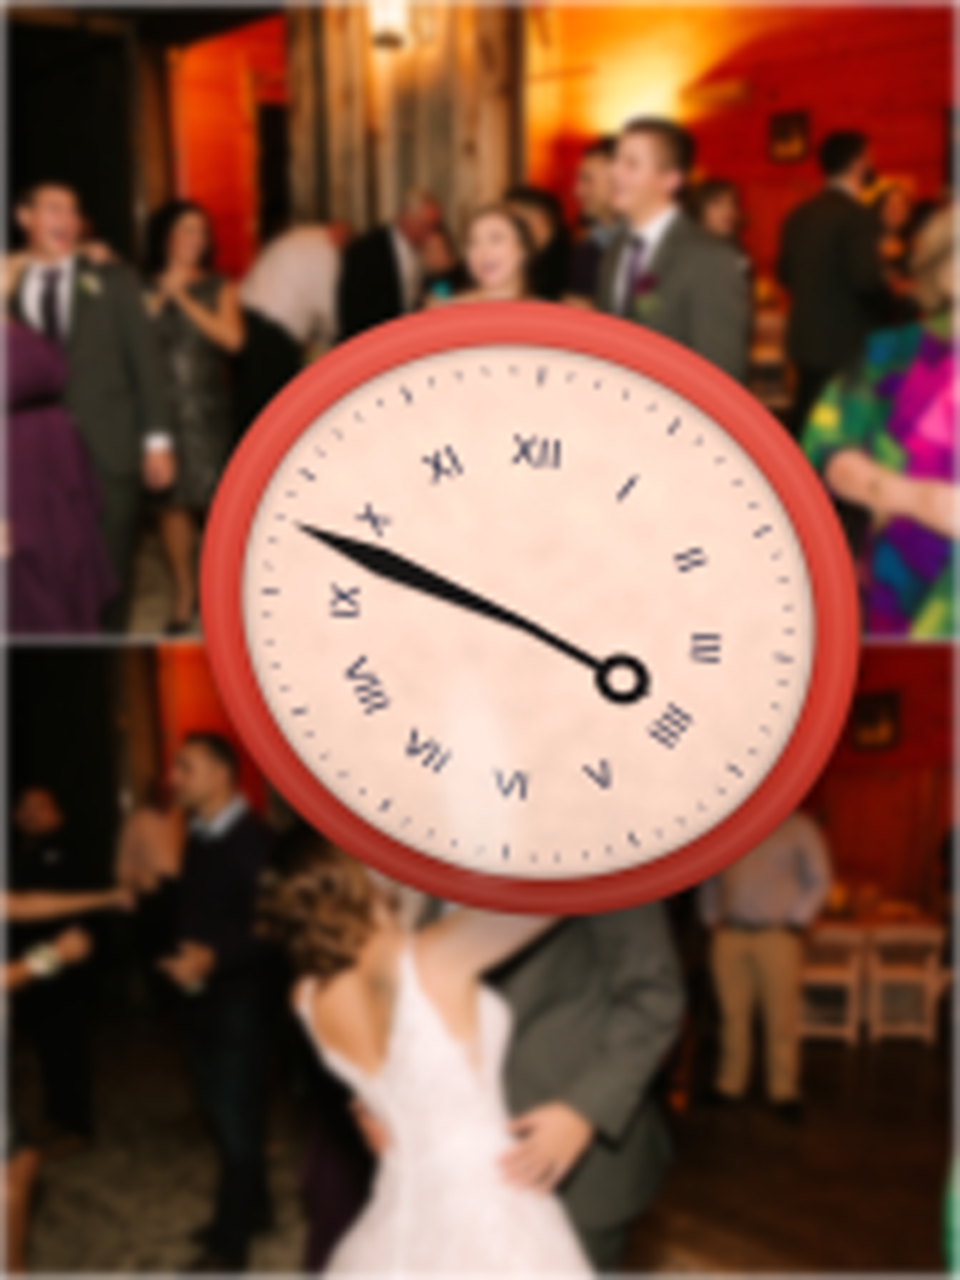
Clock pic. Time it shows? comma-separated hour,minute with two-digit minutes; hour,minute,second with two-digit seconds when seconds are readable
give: 3,48
